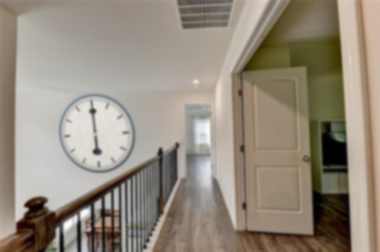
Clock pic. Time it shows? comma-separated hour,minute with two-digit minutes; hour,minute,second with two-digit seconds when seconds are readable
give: 6,00
